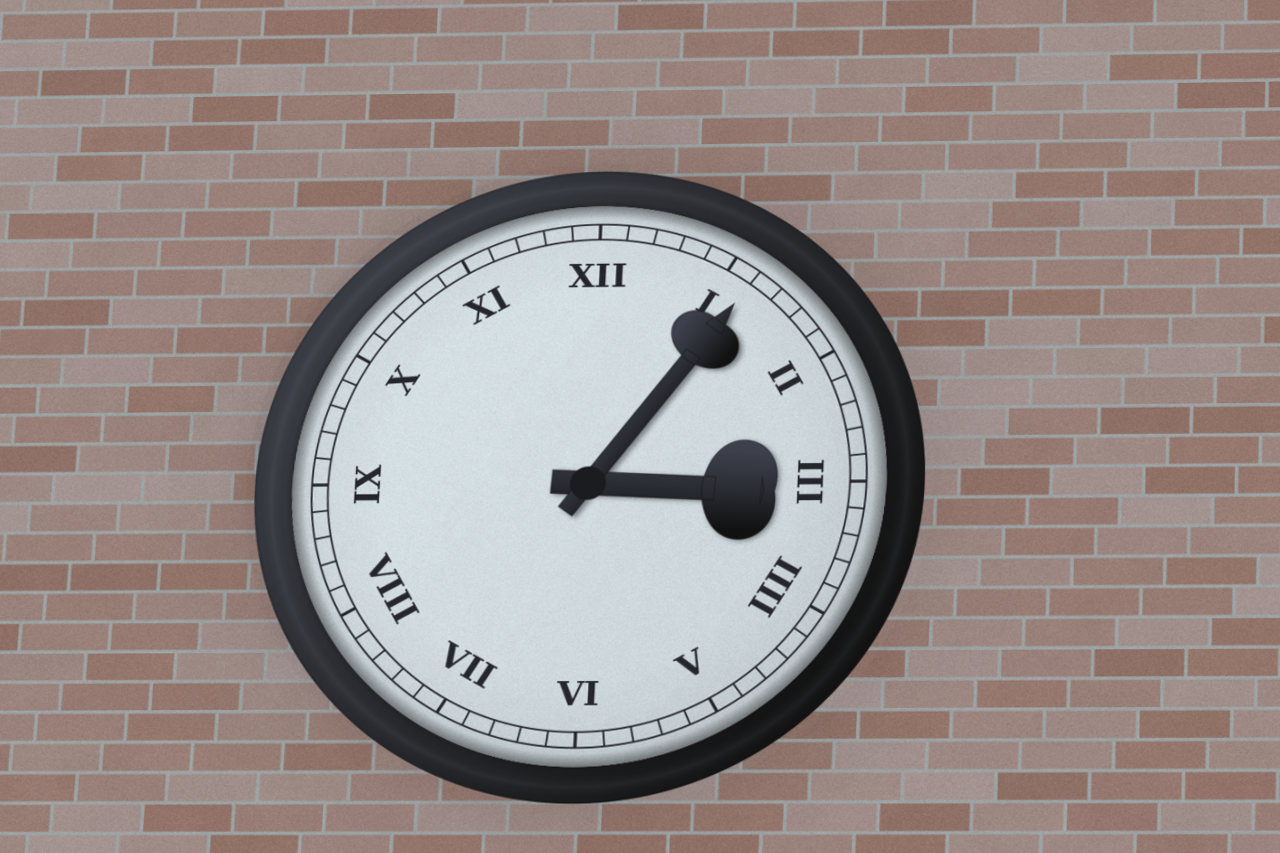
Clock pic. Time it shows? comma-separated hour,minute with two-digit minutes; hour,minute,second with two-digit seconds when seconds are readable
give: 3,06
